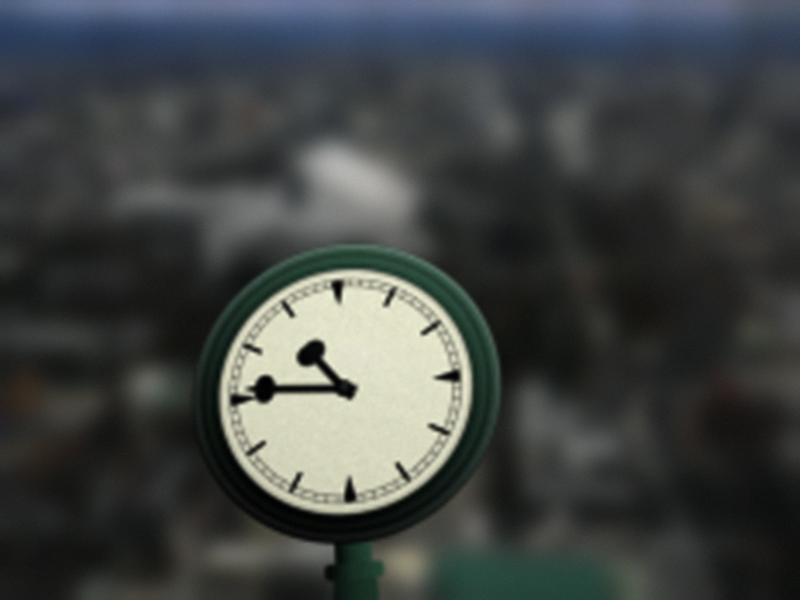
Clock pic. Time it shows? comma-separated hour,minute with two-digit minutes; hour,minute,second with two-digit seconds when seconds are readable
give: 10,46
